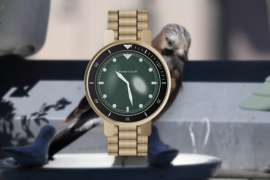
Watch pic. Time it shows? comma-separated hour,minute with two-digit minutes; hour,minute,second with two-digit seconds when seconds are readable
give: 10,28
